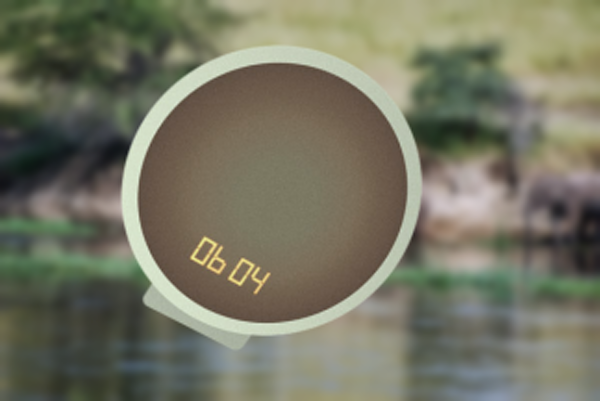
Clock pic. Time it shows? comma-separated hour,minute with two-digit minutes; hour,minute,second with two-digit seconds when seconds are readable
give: 6,04
